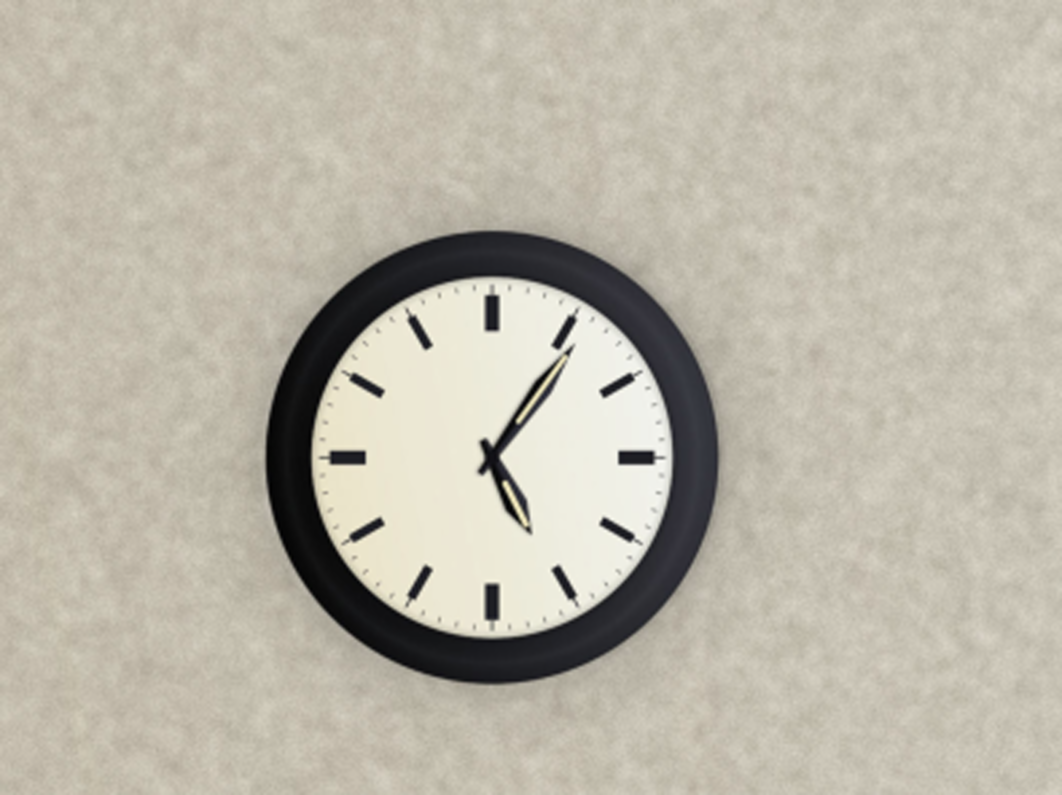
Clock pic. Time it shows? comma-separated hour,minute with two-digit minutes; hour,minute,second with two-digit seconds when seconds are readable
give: 5,06
